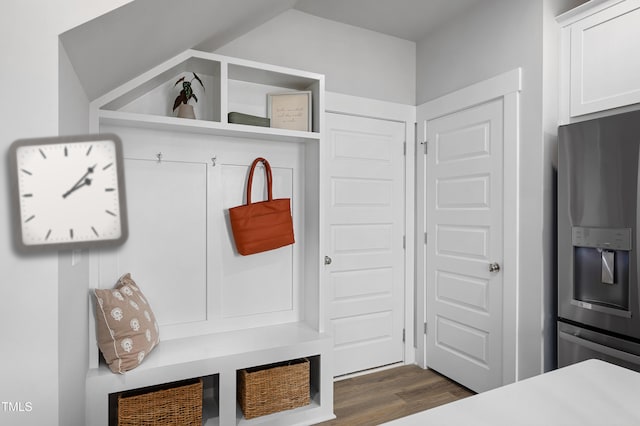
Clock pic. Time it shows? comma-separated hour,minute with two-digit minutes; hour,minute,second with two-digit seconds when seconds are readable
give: 2,08
